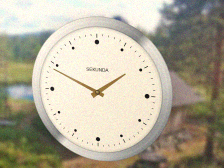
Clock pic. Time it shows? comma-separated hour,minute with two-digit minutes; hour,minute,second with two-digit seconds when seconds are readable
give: 1,49
